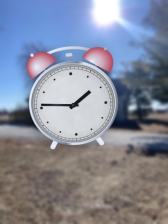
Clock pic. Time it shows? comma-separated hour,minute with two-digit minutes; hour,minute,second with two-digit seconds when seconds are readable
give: 1,46
